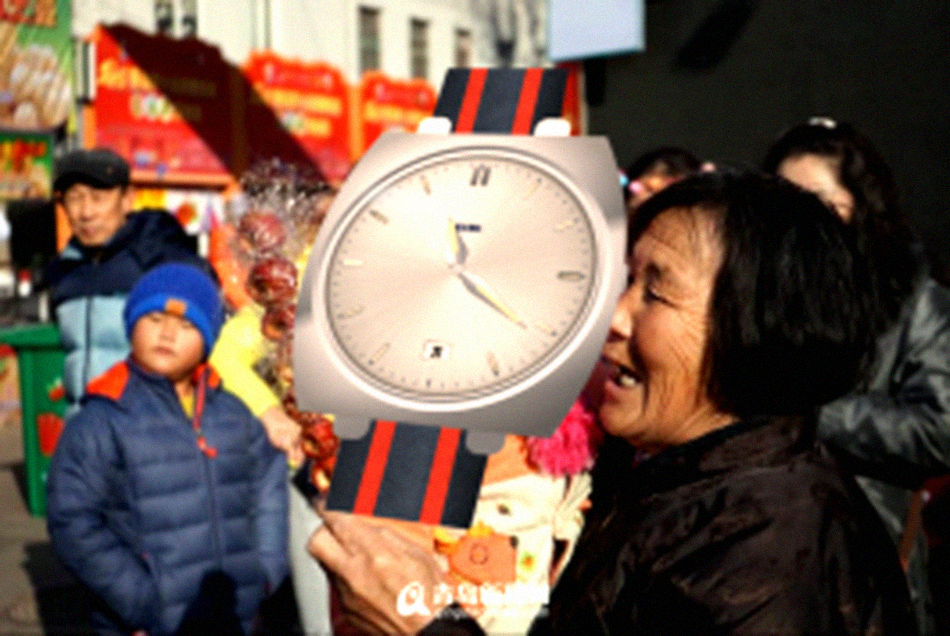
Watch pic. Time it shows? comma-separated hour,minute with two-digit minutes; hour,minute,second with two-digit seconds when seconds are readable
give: 11,21
